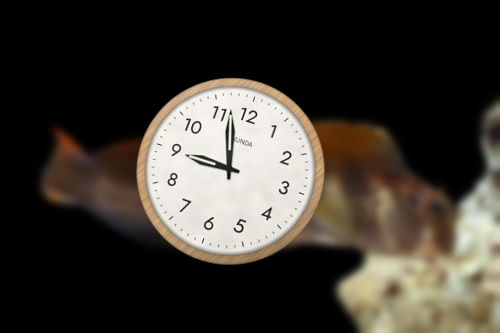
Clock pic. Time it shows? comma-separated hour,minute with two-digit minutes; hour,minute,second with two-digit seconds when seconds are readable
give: 8,57
